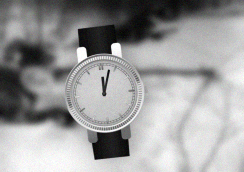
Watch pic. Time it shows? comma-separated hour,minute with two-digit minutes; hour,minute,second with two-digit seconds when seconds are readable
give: 12,03
